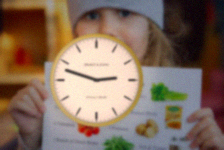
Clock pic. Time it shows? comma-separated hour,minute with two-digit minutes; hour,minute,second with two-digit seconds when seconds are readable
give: 2,48
